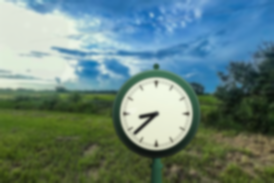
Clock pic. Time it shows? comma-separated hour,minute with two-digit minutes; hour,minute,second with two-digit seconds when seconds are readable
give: 8,38
